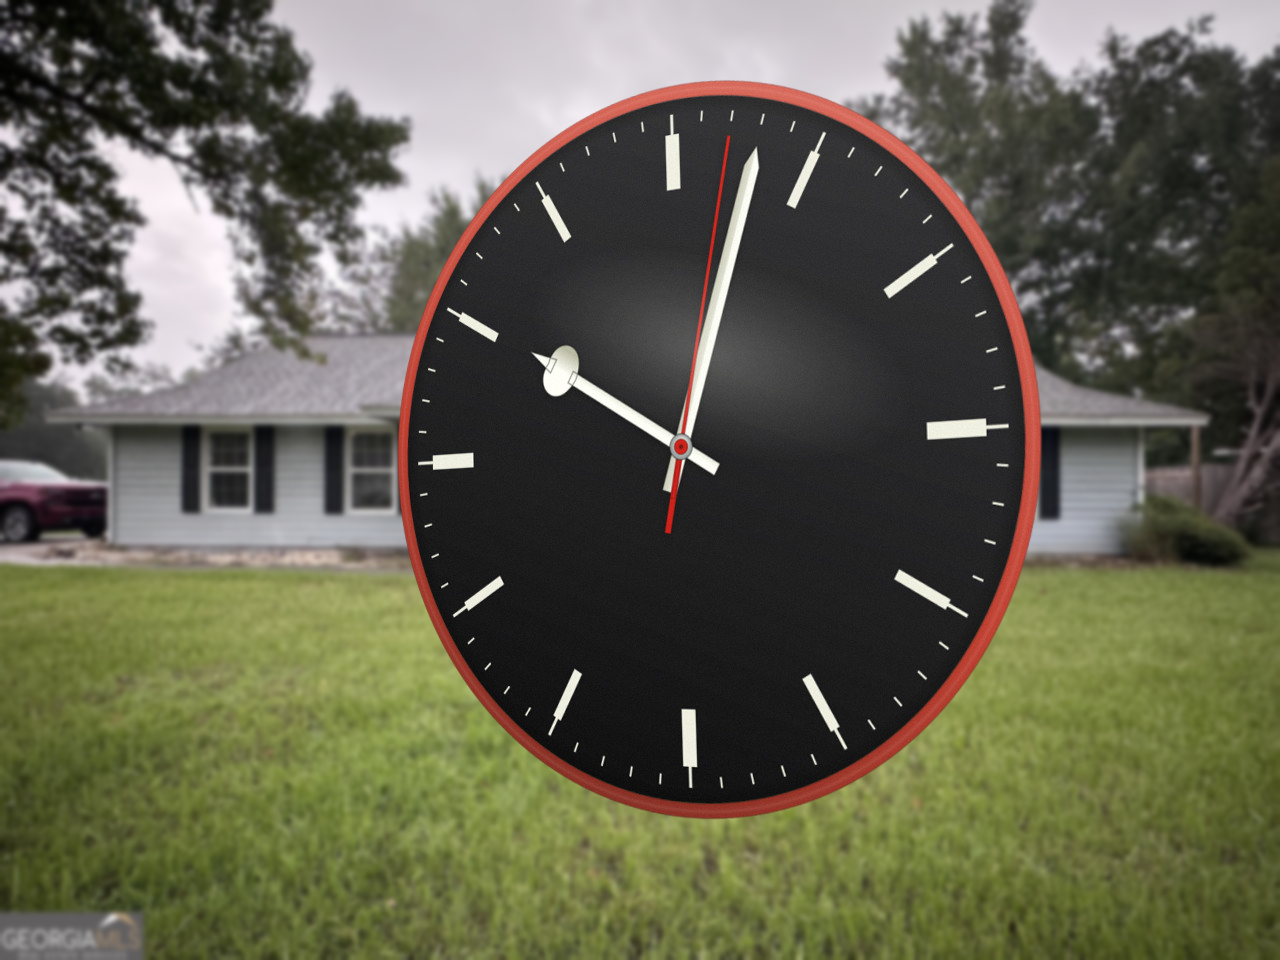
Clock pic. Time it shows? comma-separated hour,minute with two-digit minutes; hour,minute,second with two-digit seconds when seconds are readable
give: 10,03,02
